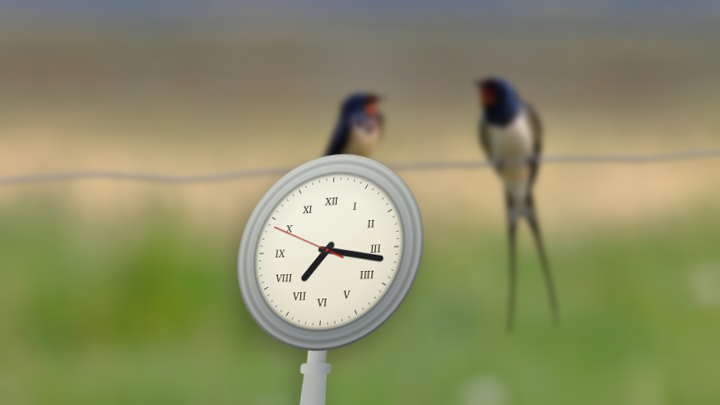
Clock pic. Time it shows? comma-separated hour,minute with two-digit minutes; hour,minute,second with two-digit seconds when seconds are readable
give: 7,16,49
